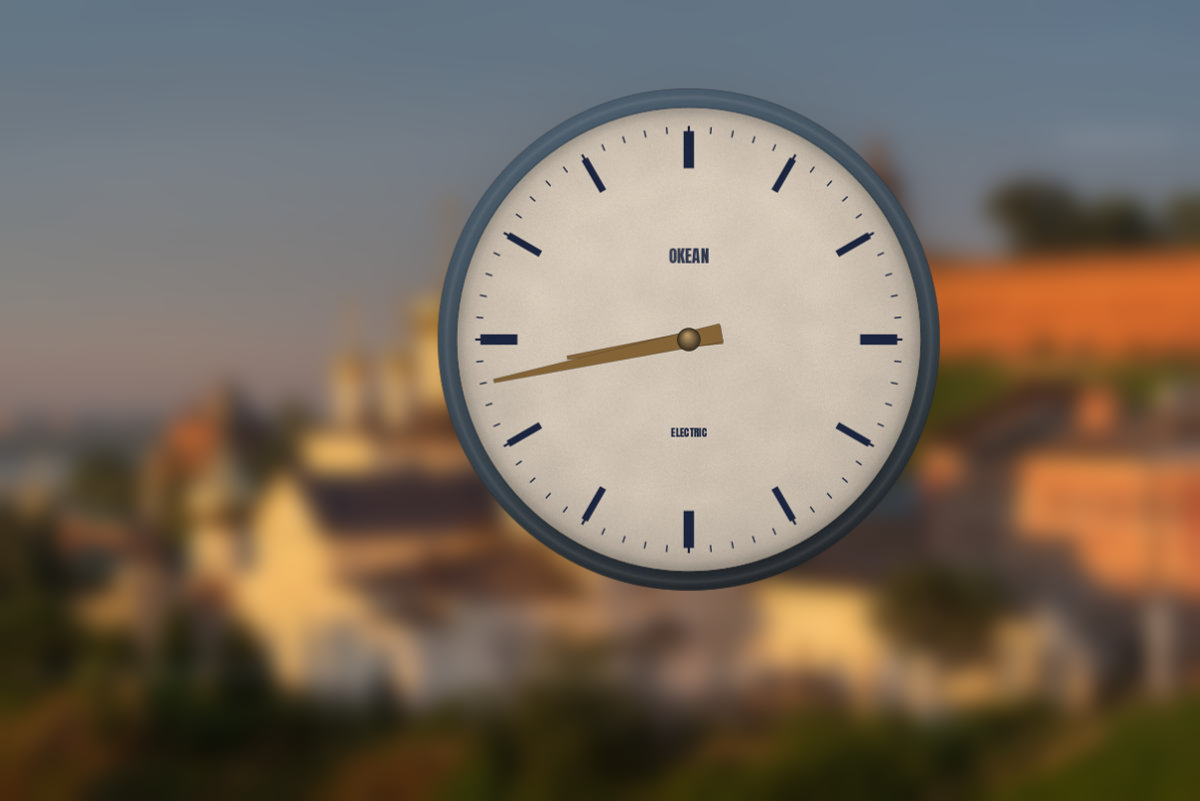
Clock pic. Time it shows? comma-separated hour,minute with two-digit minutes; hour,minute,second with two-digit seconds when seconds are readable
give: 8,43
